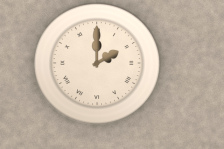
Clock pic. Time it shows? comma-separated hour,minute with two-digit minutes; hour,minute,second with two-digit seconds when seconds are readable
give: 2,00
